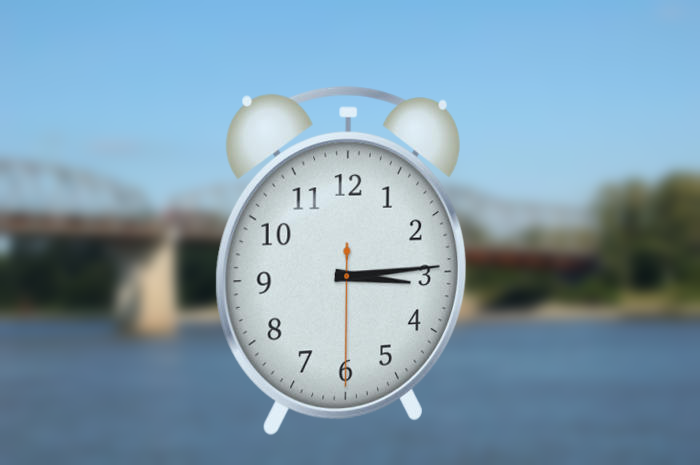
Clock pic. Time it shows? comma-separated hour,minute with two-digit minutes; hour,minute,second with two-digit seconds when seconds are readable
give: 3,14,30
